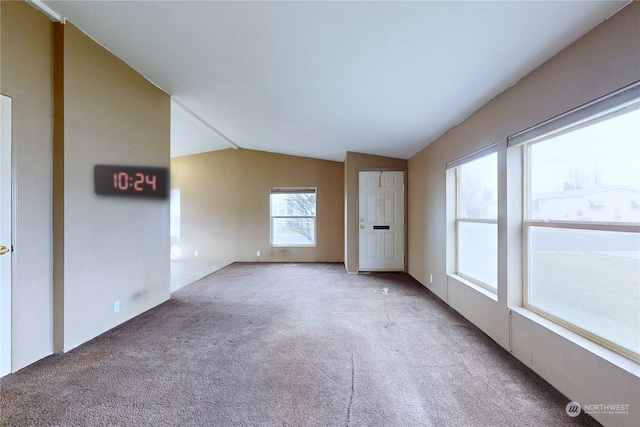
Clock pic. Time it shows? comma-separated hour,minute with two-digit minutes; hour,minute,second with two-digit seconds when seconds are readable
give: 10,24
